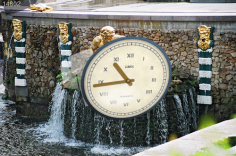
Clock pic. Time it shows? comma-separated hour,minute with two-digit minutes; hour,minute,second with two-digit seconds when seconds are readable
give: 10,44
